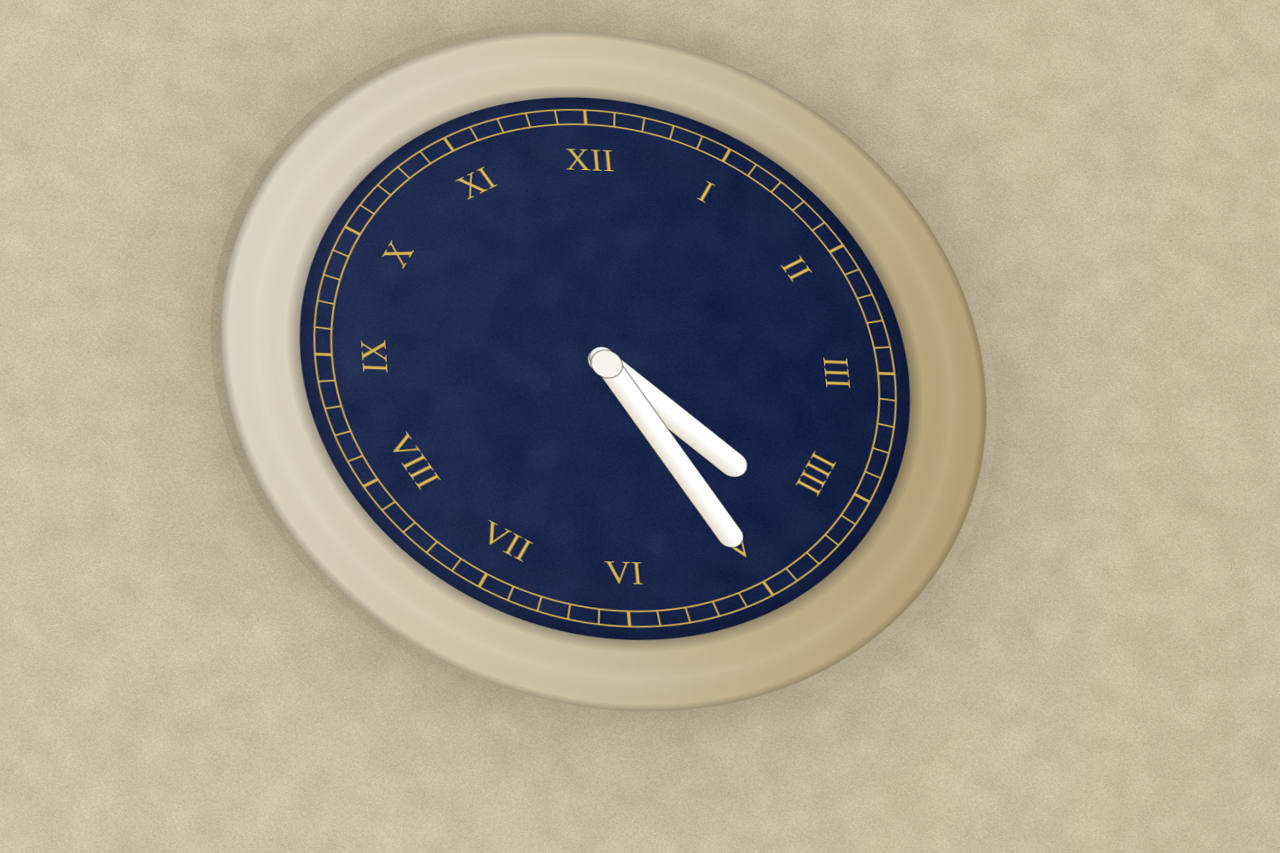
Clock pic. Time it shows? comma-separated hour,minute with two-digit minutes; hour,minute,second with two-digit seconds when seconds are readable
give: 4,25
